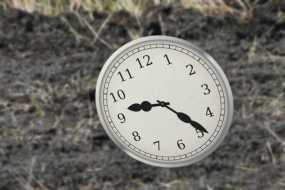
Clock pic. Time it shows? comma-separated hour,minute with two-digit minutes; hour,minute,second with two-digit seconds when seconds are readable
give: 9,24
